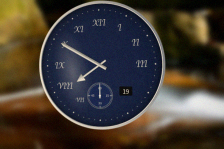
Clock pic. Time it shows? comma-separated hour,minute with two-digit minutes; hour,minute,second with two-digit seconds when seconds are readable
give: 7,50
